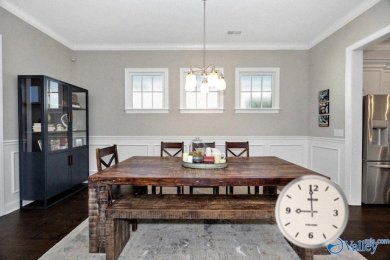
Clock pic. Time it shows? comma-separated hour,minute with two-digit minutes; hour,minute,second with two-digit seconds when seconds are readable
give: 8,59
